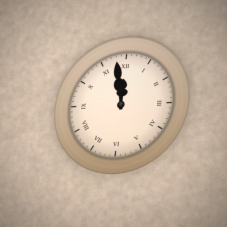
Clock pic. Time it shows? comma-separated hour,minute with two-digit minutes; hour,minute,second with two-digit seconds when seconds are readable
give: 11,58
